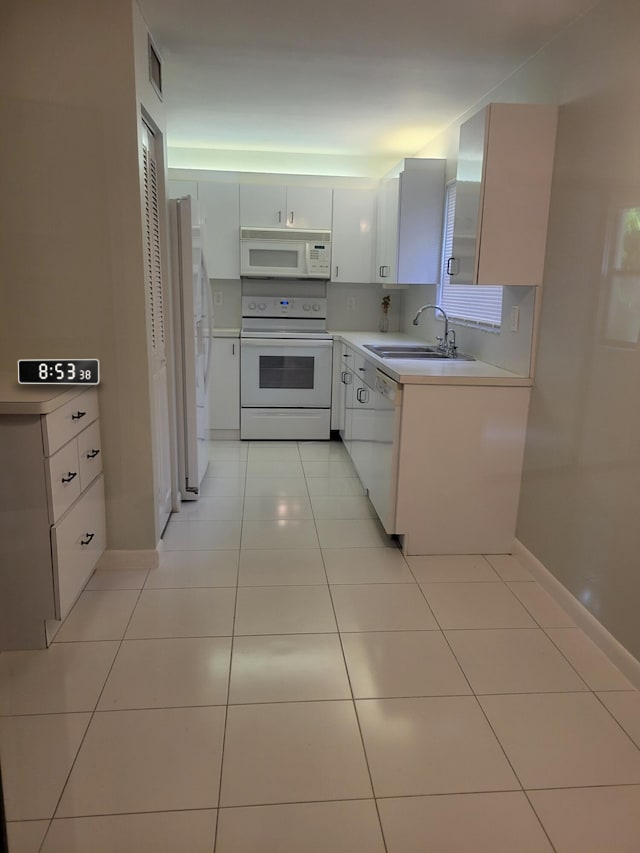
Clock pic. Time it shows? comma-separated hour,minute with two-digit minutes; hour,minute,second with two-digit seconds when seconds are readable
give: 8,53,38
